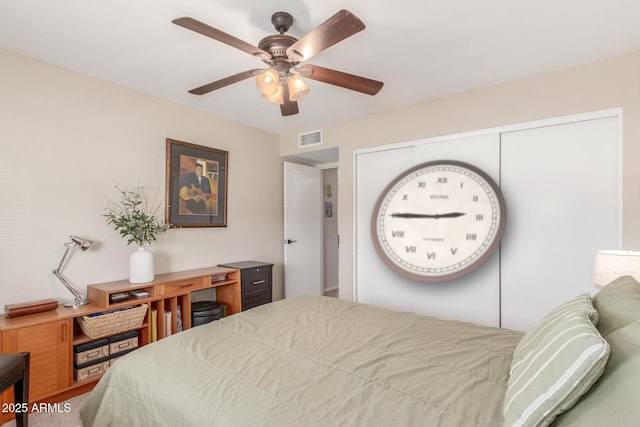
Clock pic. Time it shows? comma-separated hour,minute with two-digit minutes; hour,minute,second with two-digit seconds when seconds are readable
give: 2,45
